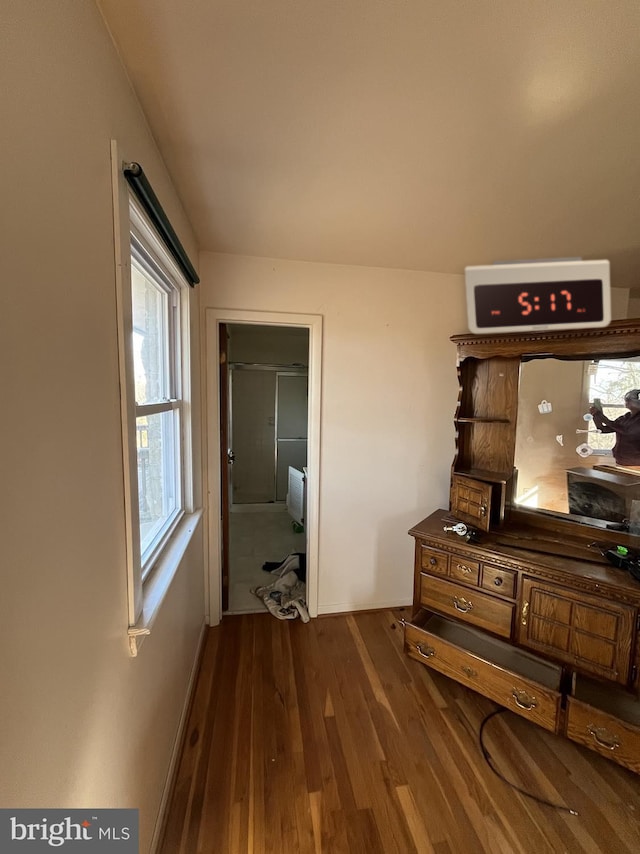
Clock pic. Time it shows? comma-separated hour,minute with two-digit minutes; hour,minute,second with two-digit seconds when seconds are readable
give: 5,17
